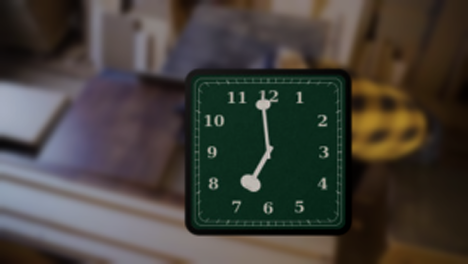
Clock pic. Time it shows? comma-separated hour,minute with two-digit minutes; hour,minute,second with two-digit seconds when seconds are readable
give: 6,59
